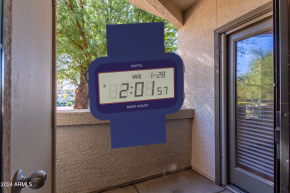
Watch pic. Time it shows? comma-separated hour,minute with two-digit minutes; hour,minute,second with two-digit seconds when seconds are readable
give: 2,01,57
